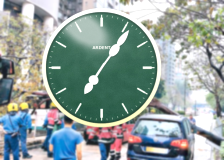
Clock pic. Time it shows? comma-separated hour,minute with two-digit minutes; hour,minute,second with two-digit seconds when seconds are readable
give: 7,06
